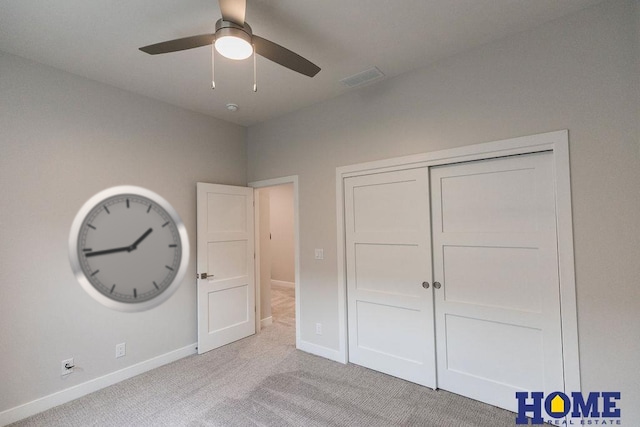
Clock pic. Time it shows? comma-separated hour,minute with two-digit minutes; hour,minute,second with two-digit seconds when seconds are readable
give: 1,44
